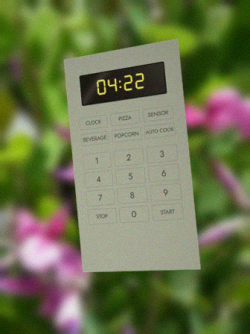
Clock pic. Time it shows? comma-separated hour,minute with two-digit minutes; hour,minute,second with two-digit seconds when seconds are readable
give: 4,22
